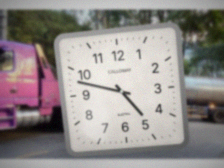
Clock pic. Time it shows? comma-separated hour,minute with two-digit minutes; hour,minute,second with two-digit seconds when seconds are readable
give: 4,48
